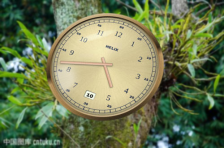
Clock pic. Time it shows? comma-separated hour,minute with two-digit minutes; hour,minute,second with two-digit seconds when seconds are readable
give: 4,42
